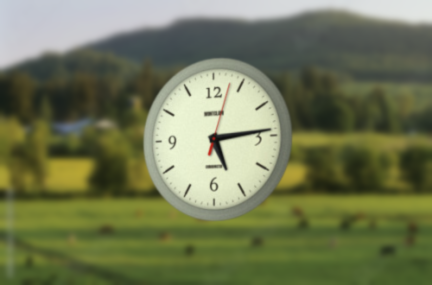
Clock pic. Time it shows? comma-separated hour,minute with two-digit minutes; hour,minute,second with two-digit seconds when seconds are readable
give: 5,14,03
